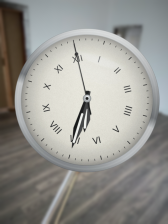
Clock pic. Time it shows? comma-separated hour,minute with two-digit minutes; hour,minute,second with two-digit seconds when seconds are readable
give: 6,35,00
